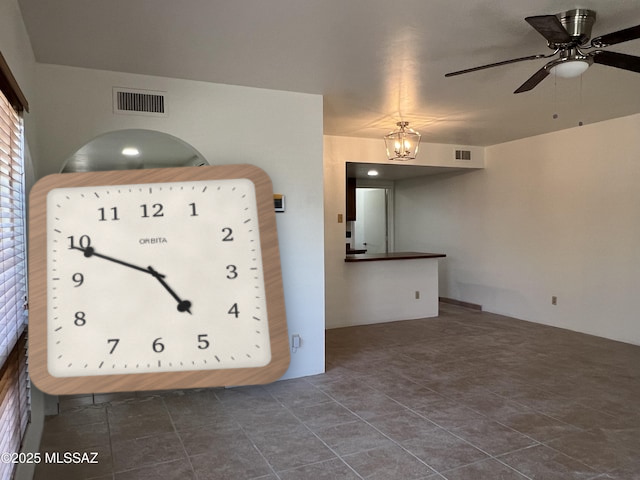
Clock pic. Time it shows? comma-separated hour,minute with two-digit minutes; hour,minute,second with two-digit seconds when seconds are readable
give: 4,49
